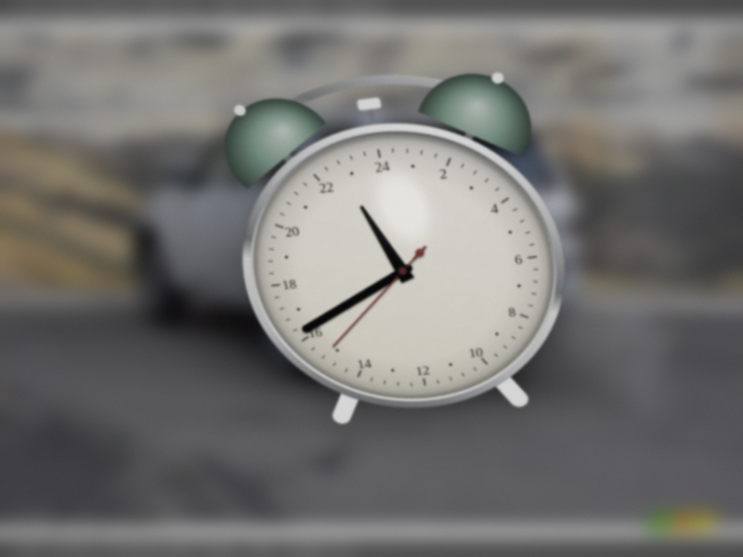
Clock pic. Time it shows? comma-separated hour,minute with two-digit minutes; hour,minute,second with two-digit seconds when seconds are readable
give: 22,40,38
